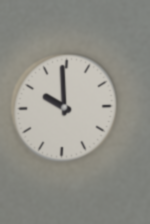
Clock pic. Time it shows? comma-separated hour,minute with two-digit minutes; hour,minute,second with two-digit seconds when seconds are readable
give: 9,59
